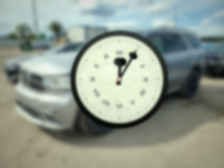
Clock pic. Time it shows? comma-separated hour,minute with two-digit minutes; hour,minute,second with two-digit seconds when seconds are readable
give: 12,05
